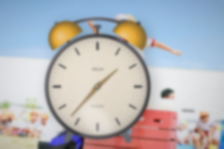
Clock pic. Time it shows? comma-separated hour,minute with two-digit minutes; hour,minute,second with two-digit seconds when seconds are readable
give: 1,37
